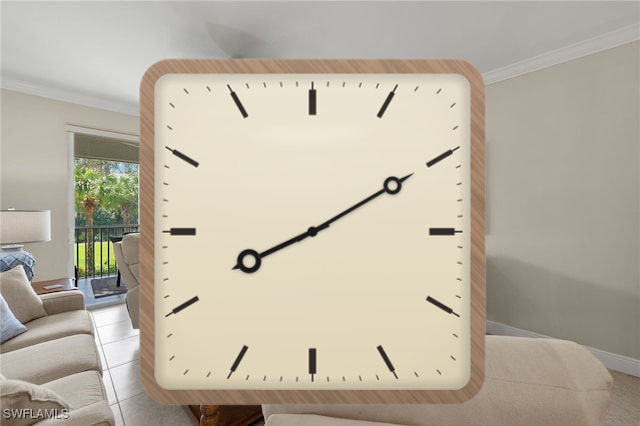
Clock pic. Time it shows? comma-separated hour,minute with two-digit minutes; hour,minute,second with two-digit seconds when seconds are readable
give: 8,10
